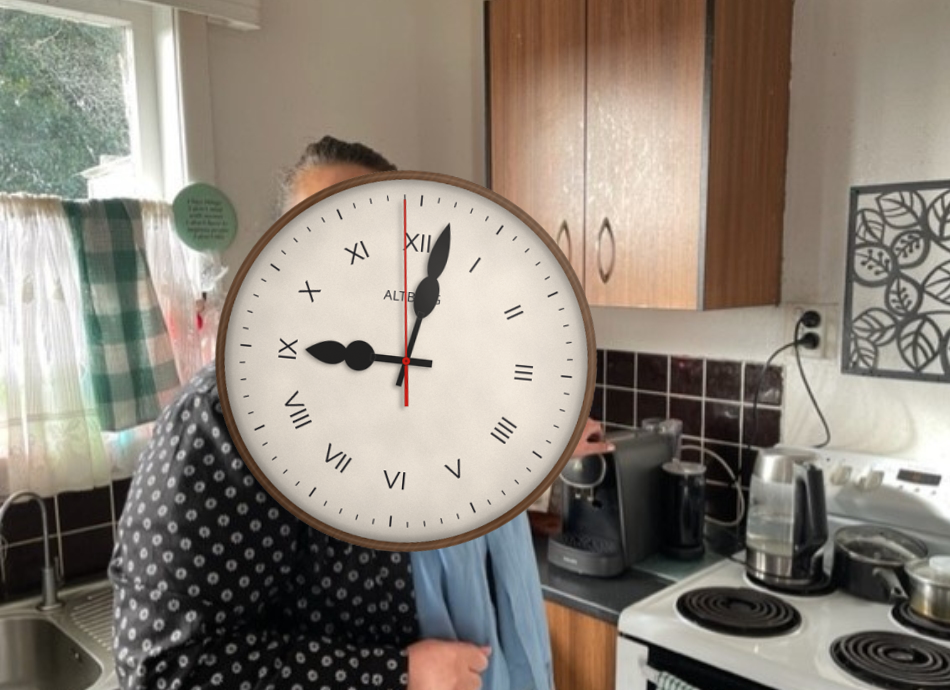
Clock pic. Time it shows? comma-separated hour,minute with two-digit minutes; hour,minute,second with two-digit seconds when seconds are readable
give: 9,01,59
